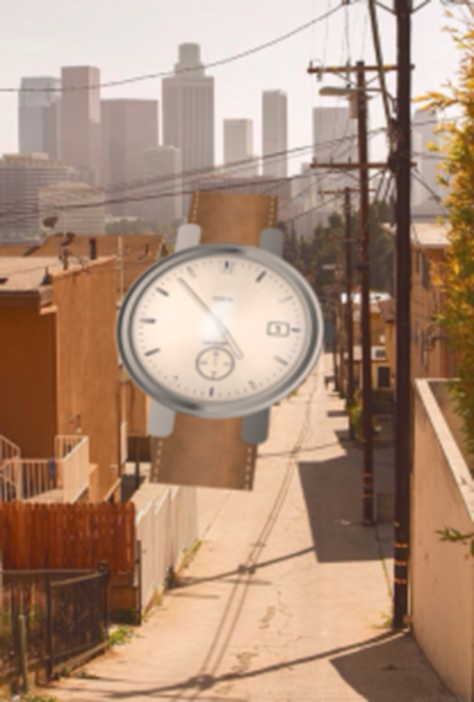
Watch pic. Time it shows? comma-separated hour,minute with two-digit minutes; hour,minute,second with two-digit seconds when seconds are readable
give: 4,53
